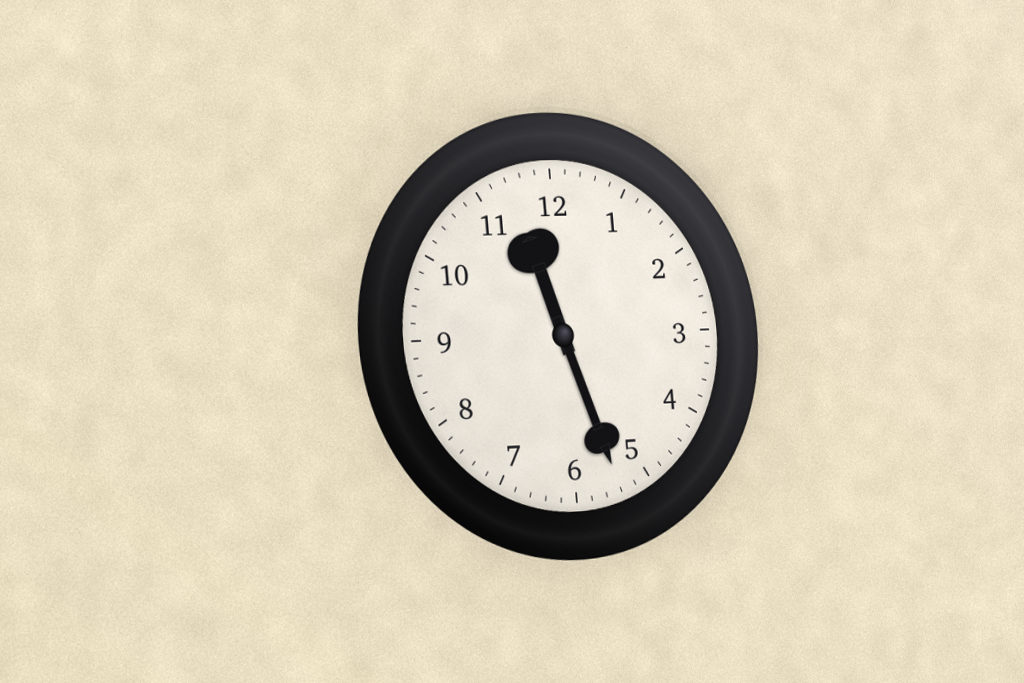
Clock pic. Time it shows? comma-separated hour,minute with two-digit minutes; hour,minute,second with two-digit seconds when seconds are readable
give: 11,27
